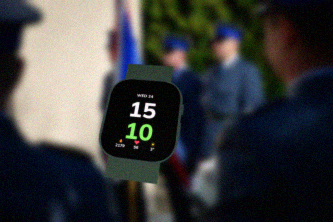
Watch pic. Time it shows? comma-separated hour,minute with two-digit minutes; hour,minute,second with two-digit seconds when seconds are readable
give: 15,10
